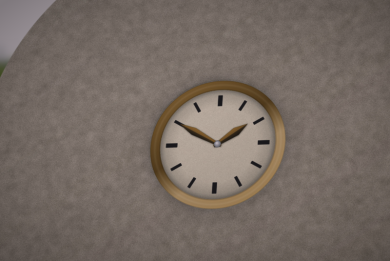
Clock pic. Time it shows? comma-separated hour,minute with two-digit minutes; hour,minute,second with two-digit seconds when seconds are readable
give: 1,50
